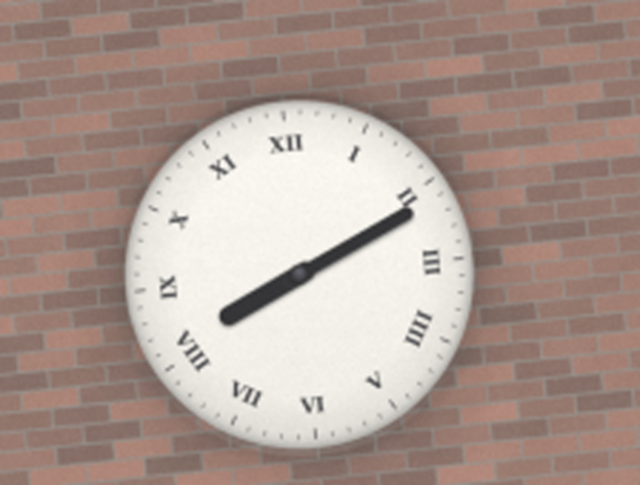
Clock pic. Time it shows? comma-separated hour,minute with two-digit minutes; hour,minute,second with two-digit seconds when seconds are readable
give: 8,11
